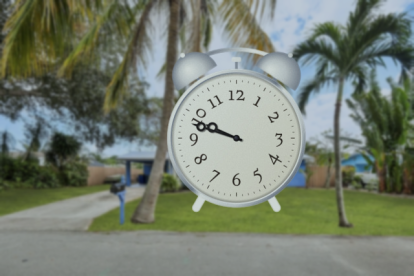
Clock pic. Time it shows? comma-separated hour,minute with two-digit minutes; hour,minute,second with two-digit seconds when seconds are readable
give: 9,48
